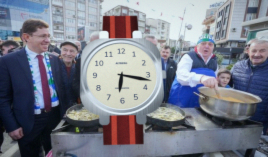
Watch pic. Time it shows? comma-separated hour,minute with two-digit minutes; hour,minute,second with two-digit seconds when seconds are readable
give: 6,17
